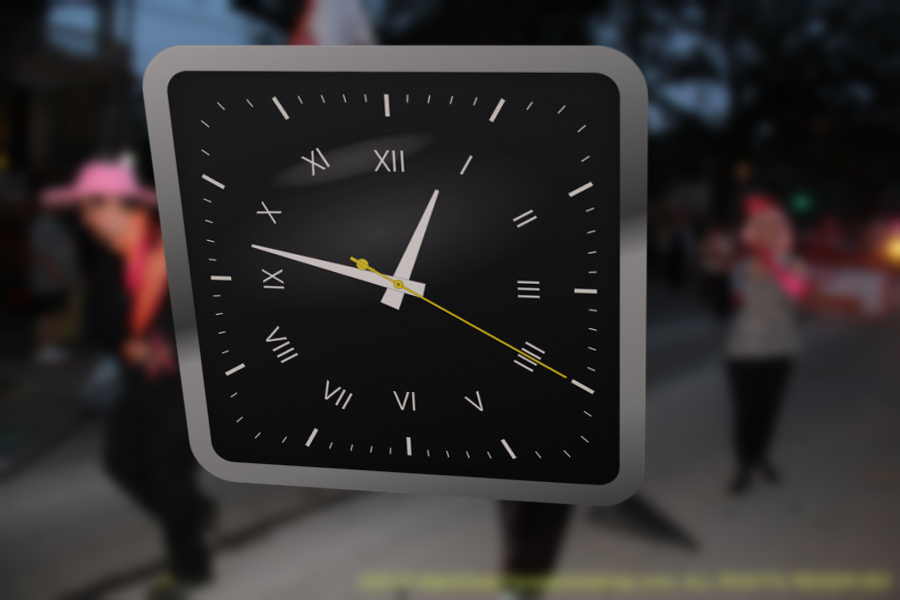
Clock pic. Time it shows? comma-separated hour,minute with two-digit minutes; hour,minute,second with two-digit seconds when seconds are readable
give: 12,47,20
